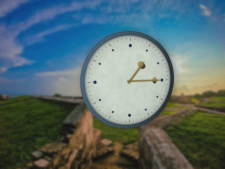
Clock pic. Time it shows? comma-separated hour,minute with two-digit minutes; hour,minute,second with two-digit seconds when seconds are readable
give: 1,15
